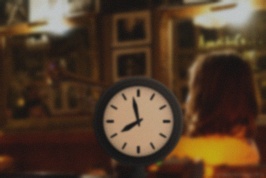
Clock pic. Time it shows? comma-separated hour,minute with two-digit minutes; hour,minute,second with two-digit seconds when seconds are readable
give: 7,58
